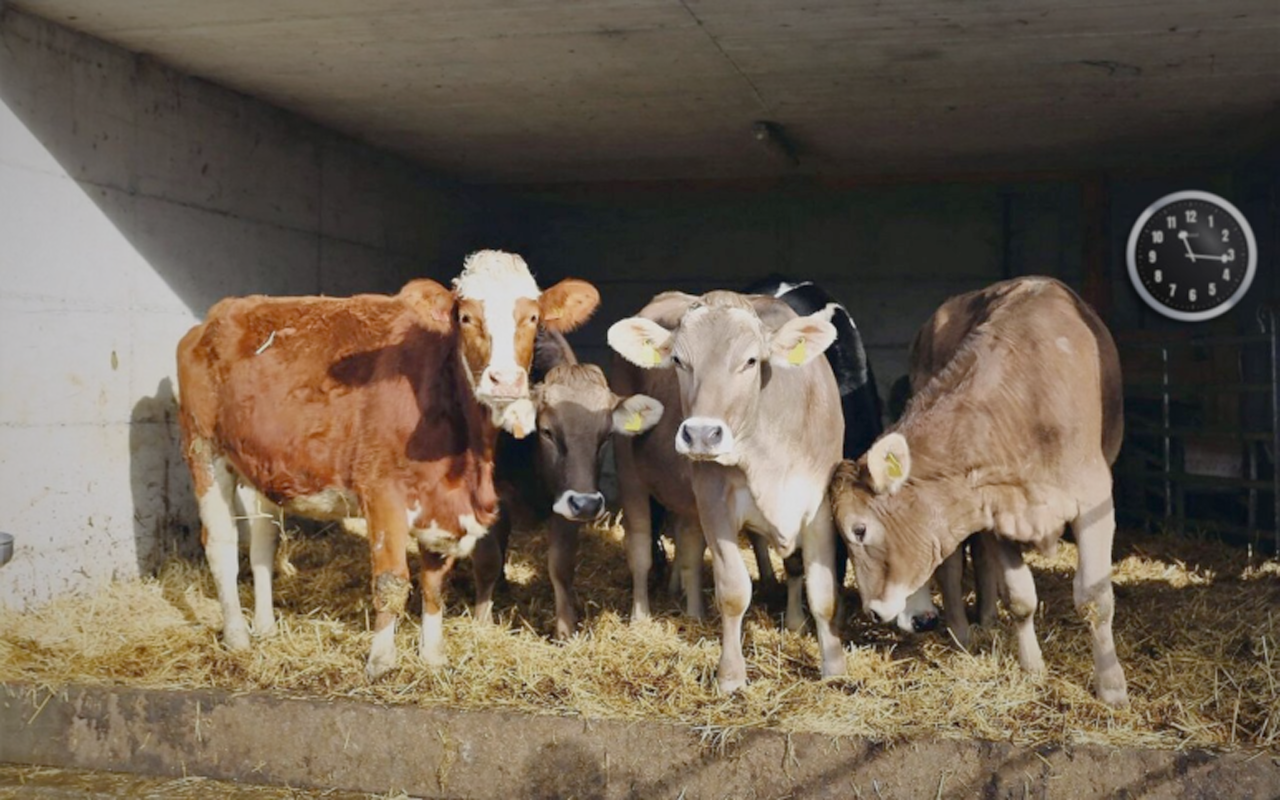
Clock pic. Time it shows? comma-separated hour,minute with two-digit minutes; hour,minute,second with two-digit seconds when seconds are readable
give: 11,16
